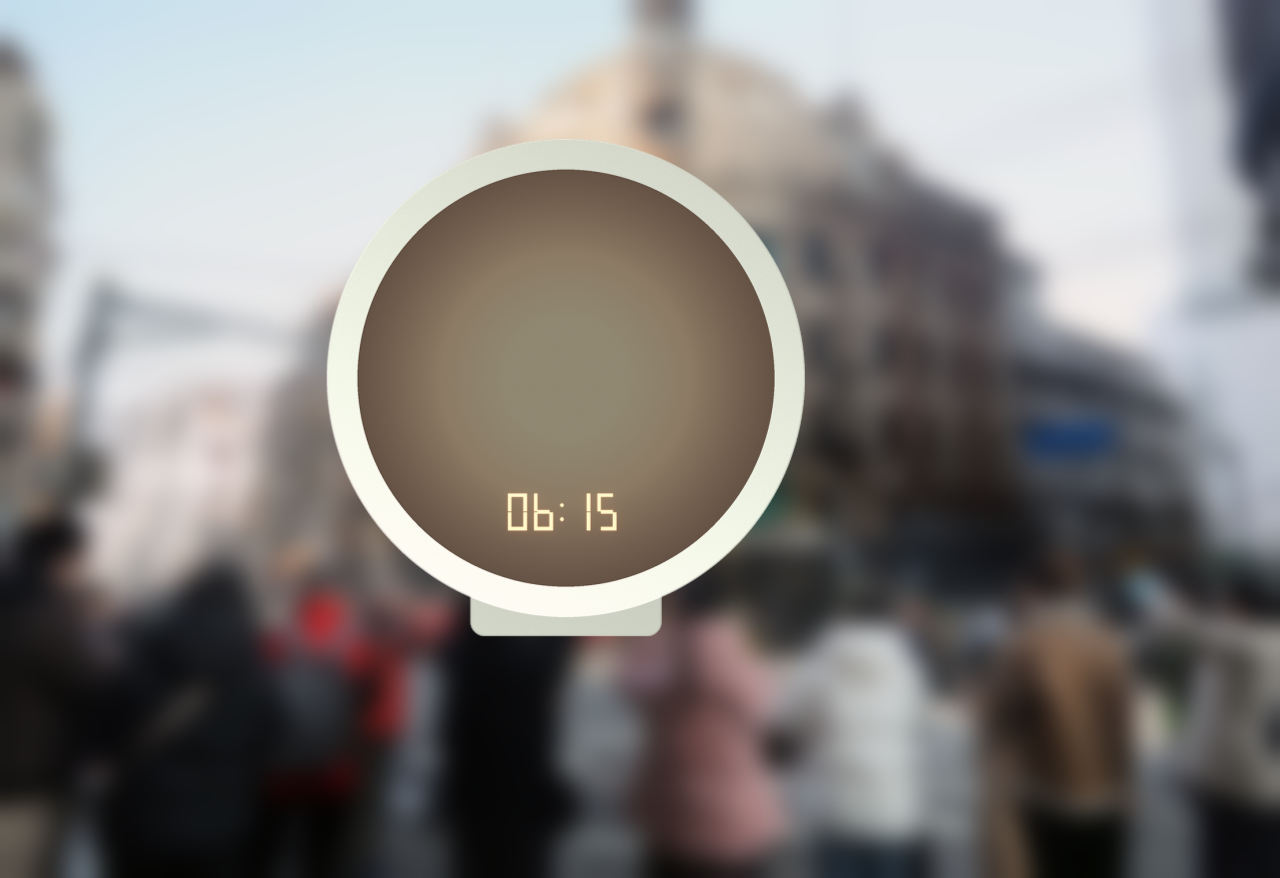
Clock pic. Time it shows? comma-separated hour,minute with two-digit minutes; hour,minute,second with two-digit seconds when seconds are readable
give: 6,15
